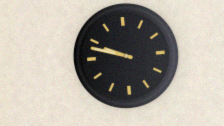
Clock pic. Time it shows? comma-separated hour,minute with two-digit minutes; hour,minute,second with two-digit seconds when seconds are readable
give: 9,48
